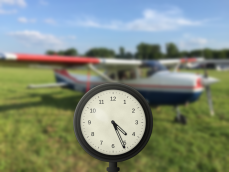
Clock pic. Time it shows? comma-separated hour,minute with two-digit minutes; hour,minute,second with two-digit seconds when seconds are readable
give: 4,26
